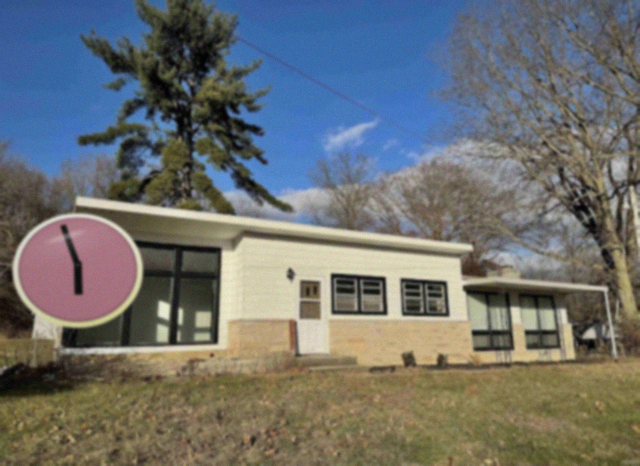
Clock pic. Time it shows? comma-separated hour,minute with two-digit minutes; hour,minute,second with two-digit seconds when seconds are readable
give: 5,57
